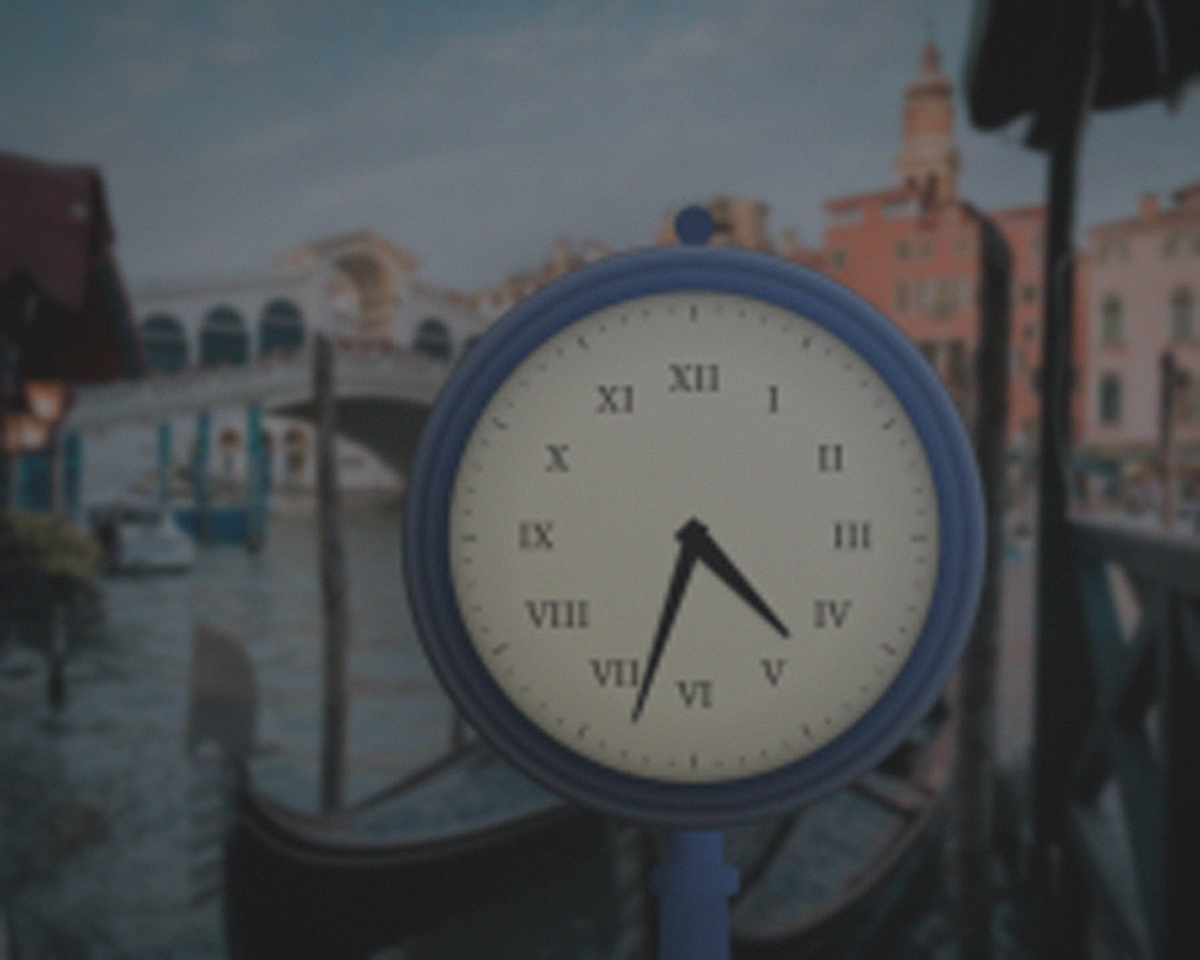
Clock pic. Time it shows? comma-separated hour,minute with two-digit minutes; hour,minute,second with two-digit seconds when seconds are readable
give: 4,33
